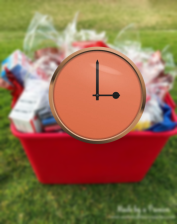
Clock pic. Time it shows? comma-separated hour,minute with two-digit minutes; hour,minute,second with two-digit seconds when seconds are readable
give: 3,00
